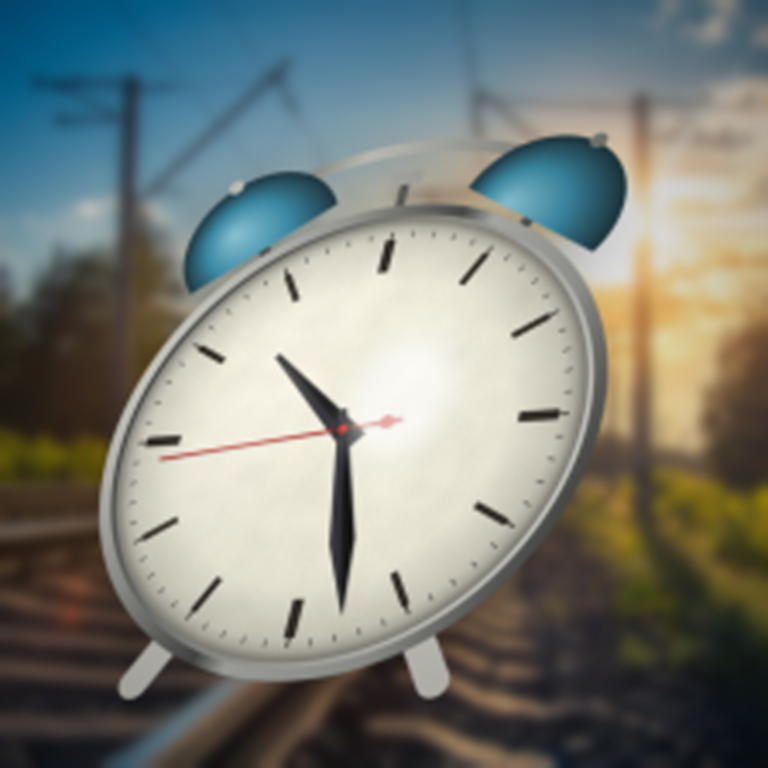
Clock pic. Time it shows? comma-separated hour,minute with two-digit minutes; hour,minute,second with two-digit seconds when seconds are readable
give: 10,27,44
